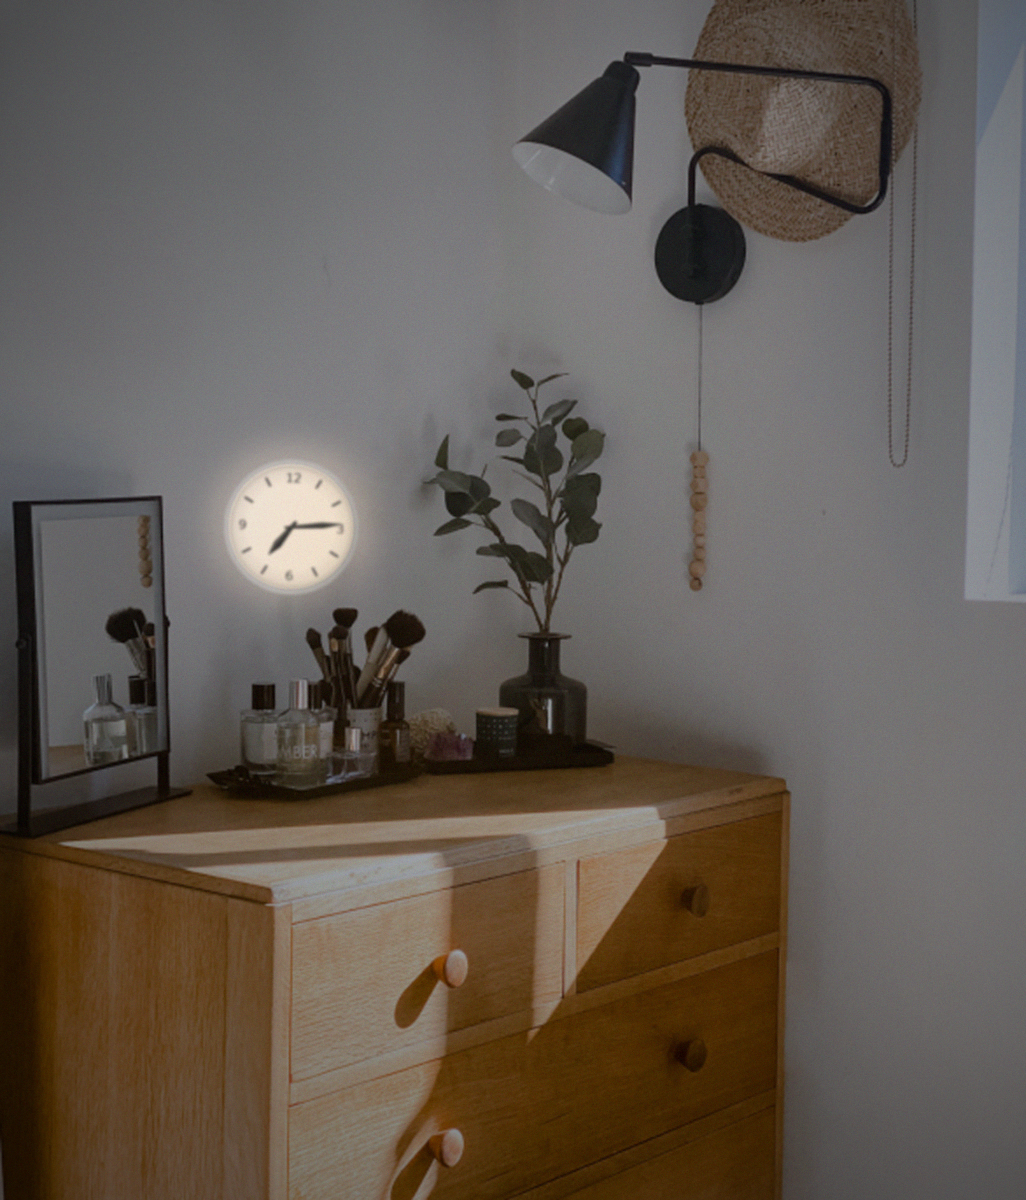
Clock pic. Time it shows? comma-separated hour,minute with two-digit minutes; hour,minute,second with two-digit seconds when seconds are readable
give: 7,14
